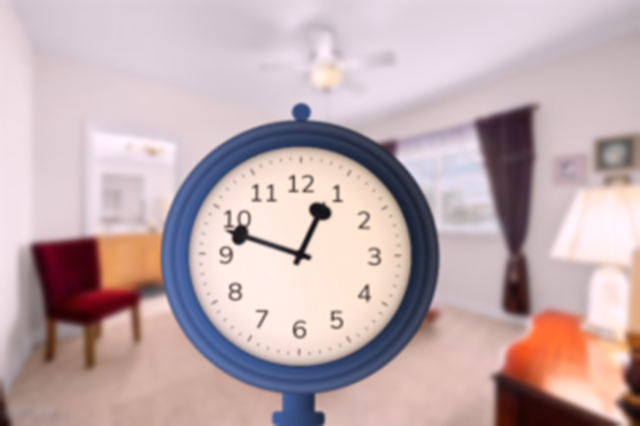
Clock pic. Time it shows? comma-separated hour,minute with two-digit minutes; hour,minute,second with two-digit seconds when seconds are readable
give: 12,48
